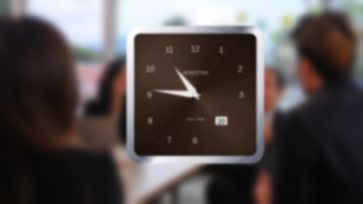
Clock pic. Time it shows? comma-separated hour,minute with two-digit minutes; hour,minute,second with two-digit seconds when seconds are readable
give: 10,46
